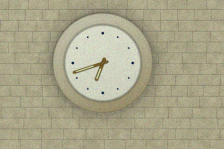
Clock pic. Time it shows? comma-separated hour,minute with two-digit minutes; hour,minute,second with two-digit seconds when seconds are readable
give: 6,42
